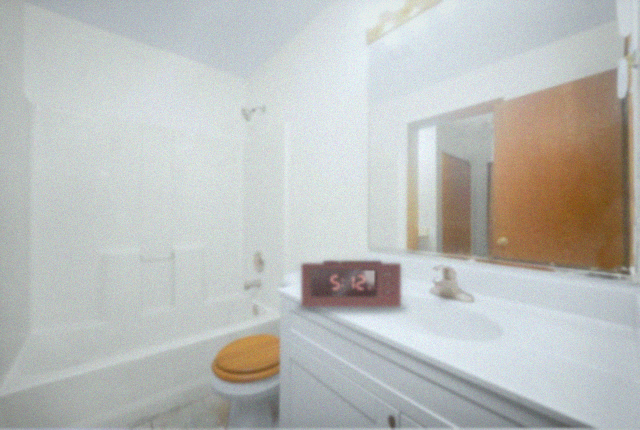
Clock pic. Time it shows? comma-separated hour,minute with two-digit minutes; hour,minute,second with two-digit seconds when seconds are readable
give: 5,12
